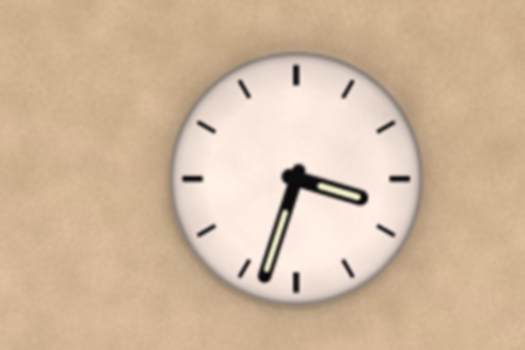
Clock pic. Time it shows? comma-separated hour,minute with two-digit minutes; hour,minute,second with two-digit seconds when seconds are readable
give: 3,33
